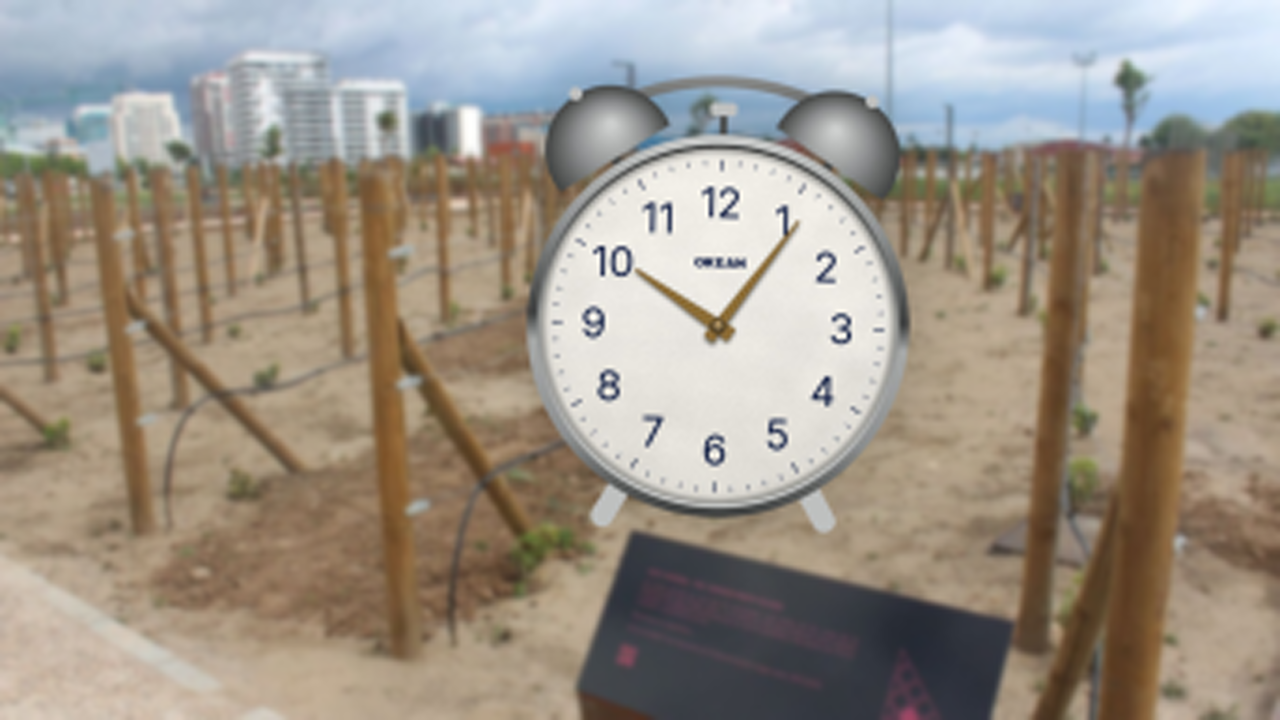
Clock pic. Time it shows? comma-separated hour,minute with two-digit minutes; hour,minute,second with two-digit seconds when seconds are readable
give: 10,06
